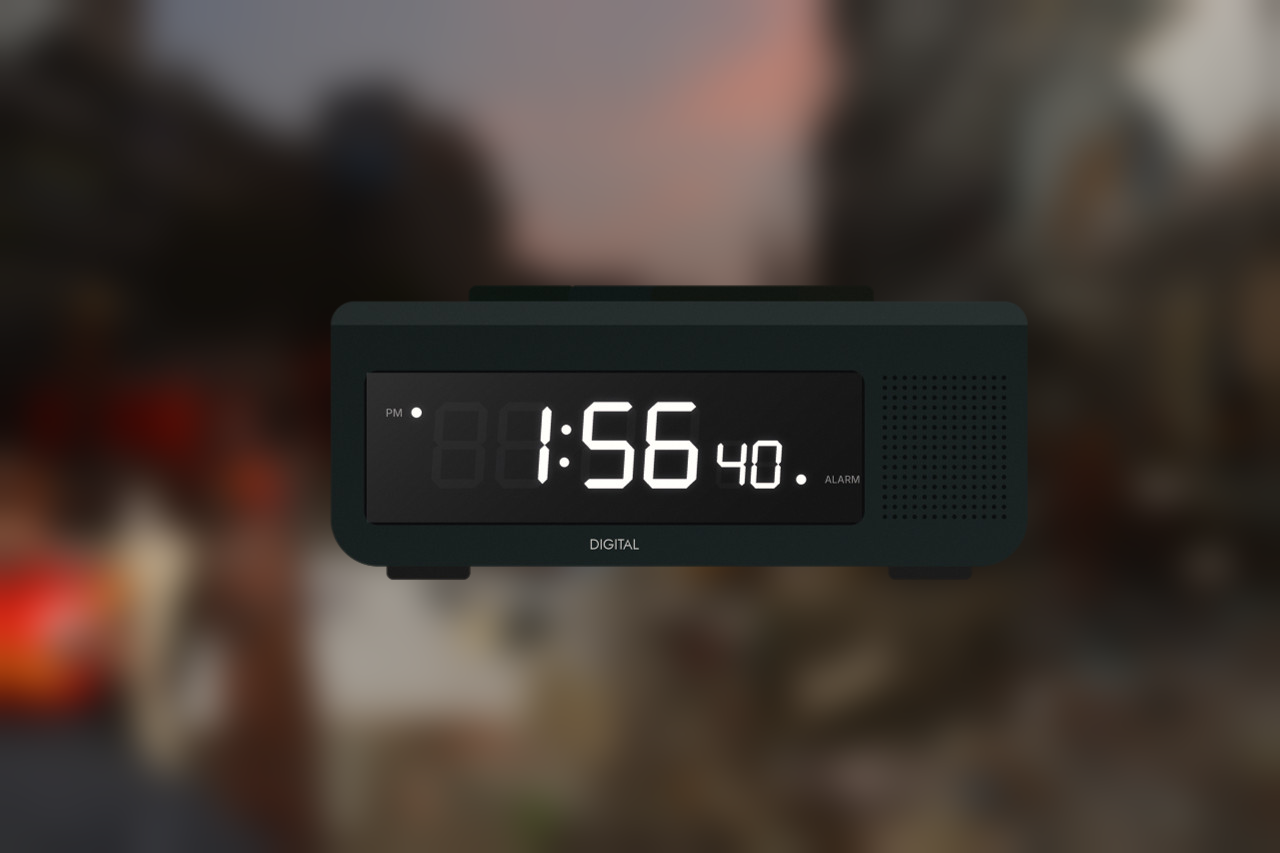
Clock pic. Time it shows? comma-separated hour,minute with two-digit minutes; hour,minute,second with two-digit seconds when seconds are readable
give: 1,56,40
